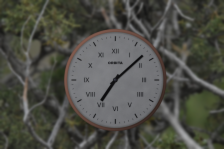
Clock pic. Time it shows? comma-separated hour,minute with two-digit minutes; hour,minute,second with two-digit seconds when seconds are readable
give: 7,08
